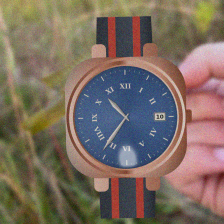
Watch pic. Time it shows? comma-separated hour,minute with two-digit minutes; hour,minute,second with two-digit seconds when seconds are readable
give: 10,36
